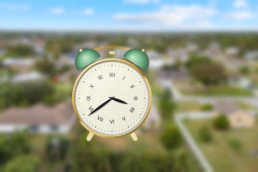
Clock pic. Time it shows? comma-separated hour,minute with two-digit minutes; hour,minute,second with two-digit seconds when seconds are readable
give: 3,39
